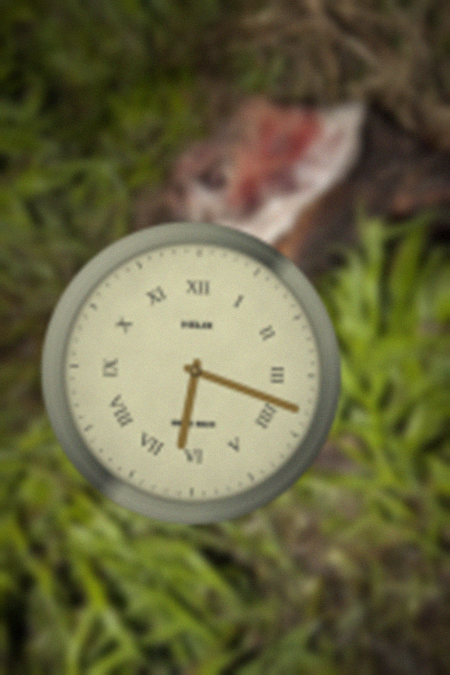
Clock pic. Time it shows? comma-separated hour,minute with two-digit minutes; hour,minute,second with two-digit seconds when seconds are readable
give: 6,18
